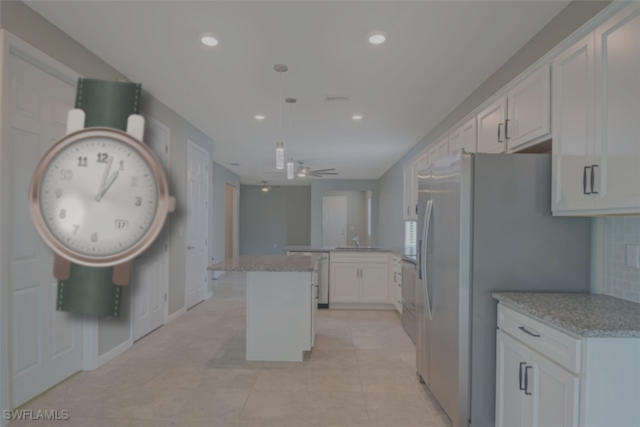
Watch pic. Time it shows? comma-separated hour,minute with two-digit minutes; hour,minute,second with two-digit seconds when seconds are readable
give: 1,02
